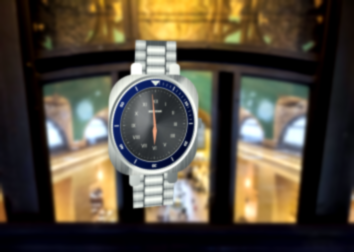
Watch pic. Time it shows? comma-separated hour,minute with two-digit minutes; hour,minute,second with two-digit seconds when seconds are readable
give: 5,59
